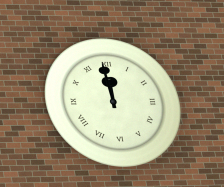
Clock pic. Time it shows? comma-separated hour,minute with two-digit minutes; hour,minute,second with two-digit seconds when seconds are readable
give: 11,59
